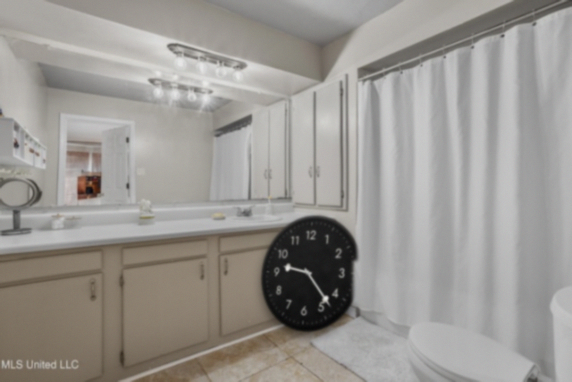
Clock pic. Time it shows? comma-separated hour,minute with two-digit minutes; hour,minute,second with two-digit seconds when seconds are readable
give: 9,23
